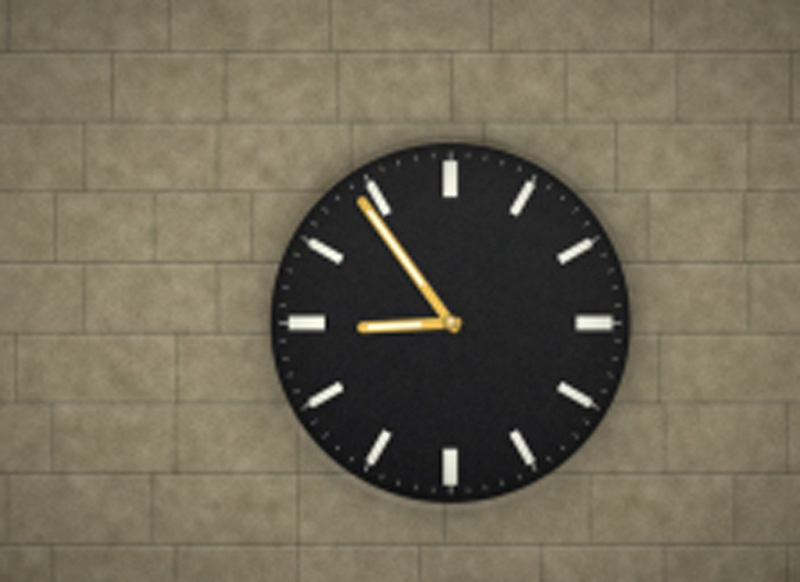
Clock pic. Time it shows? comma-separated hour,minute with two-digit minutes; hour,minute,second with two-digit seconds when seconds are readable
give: 8,54
